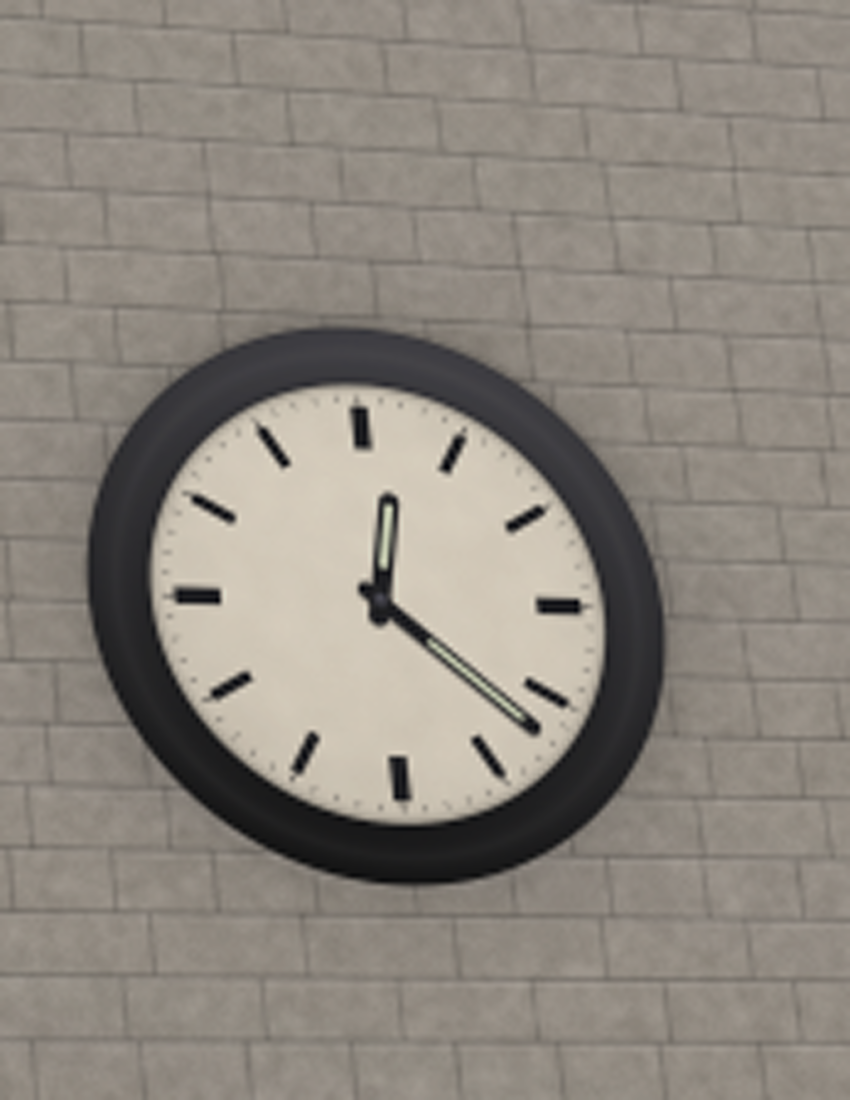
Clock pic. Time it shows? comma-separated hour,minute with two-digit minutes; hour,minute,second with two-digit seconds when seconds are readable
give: 12,22
